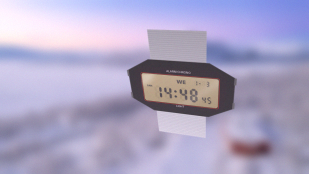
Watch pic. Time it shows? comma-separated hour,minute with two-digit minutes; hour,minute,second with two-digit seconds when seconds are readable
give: 14,48,45
